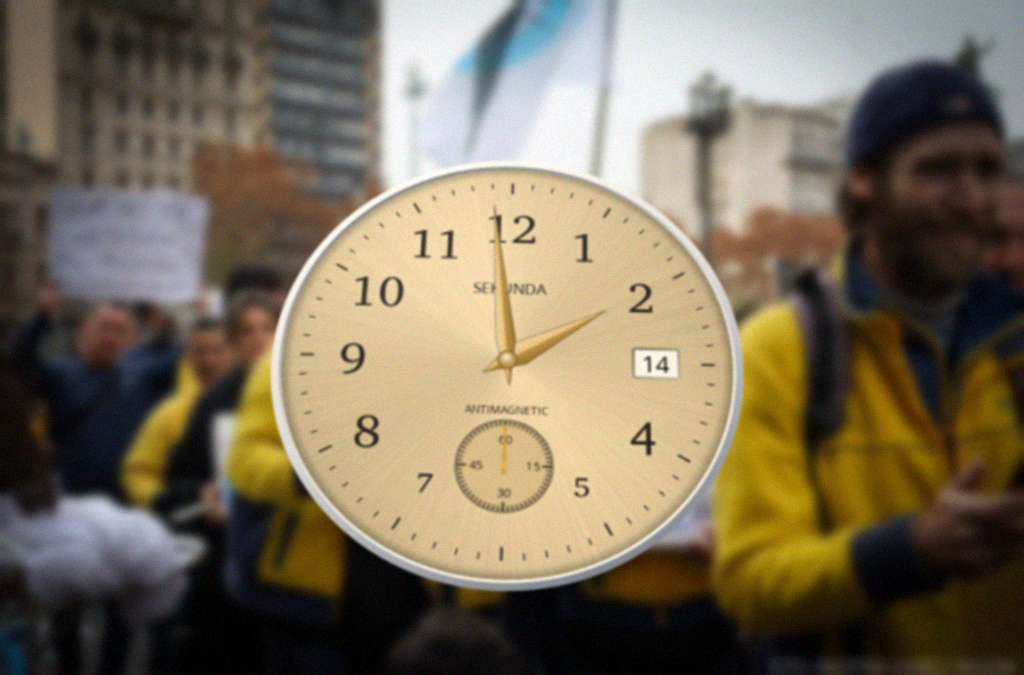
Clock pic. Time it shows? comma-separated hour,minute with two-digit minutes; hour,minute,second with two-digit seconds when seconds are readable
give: 1,59
